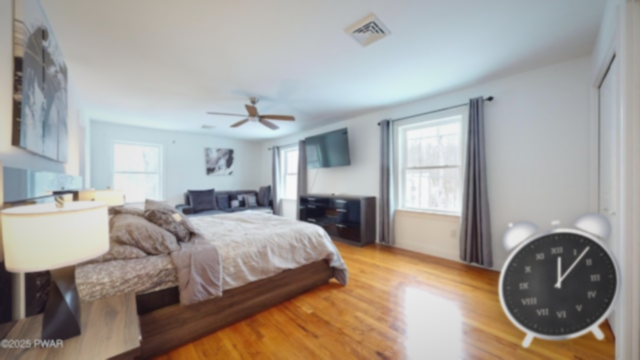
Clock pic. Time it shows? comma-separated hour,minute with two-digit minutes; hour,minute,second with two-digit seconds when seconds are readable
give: 12,07
